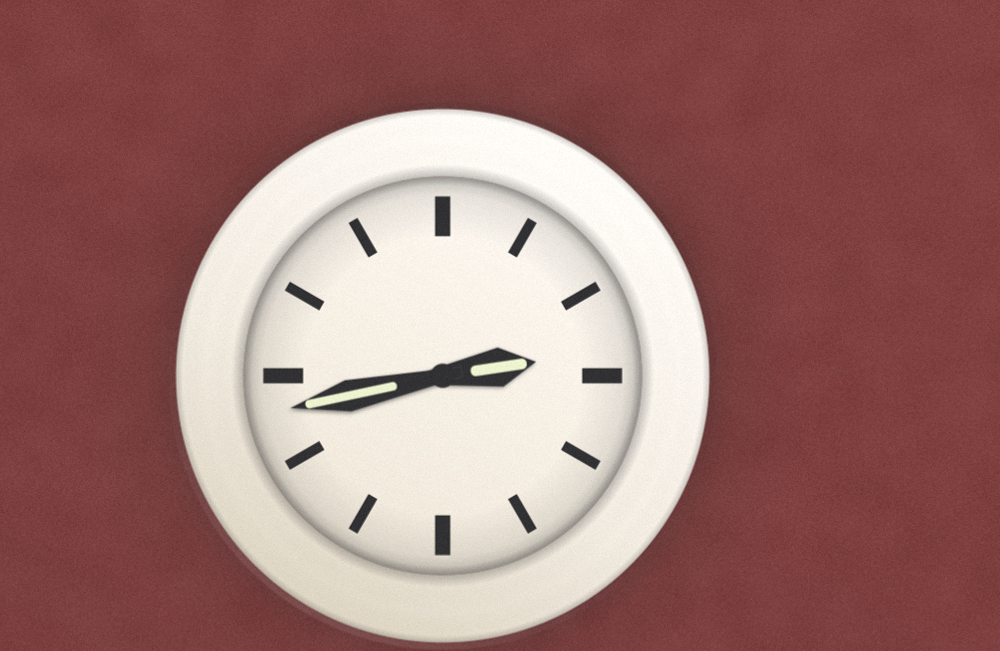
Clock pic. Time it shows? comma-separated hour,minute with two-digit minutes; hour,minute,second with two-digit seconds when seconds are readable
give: 2,43
